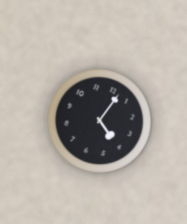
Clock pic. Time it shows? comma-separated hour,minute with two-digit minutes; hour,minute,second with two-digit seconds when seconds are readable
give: 4,02
